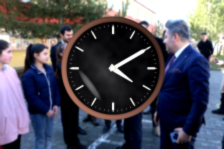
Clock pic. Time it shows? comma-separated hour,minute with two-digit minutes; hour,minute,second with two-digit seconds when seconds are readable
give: 4,10
